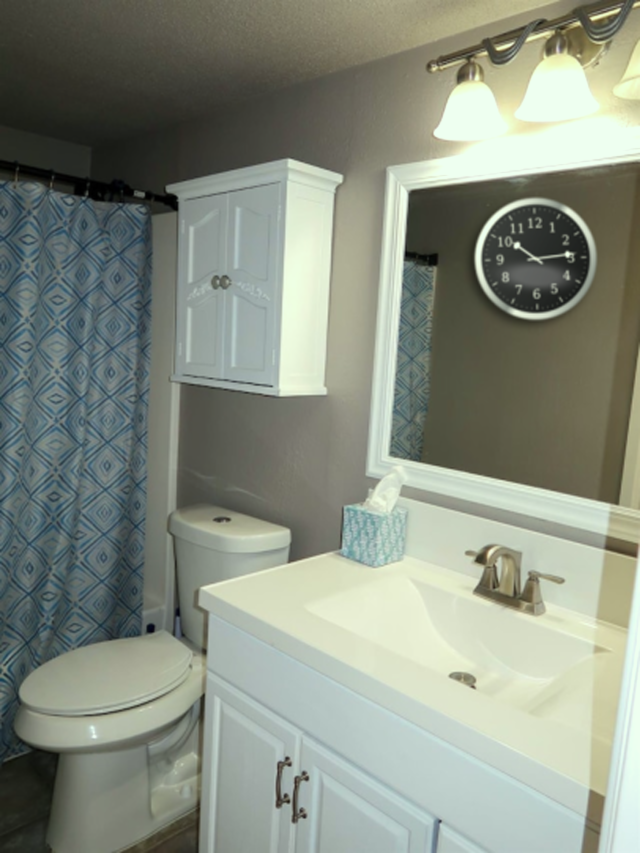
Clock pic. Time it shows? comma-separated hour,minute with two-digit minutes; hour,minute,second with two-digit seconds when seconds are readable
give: 10,14
